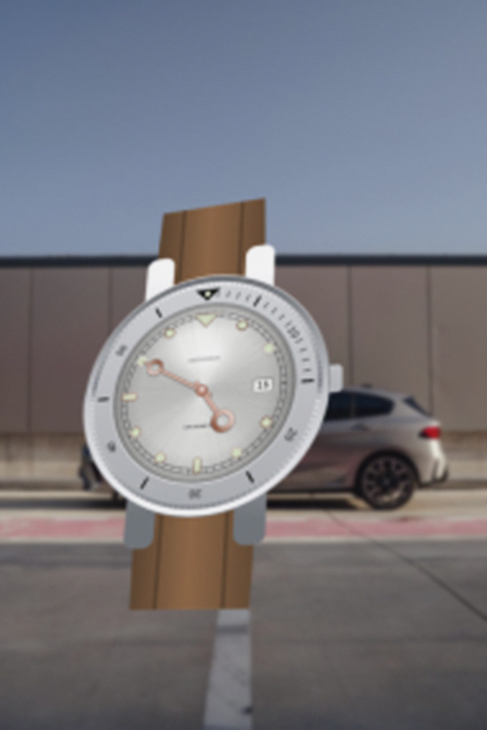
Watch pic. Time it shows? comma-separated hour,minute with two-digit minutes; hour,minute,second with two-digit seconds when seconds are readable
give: 4,50
